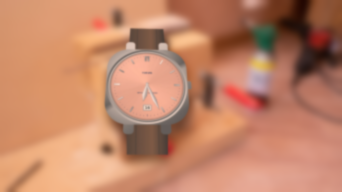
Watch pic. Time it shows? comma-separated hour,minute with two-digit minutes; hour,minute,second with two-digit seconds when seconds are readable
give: 6,26
